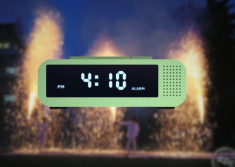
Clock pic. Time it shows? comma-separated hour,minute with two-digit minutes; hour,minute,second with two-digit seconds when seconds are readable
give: 4,10
